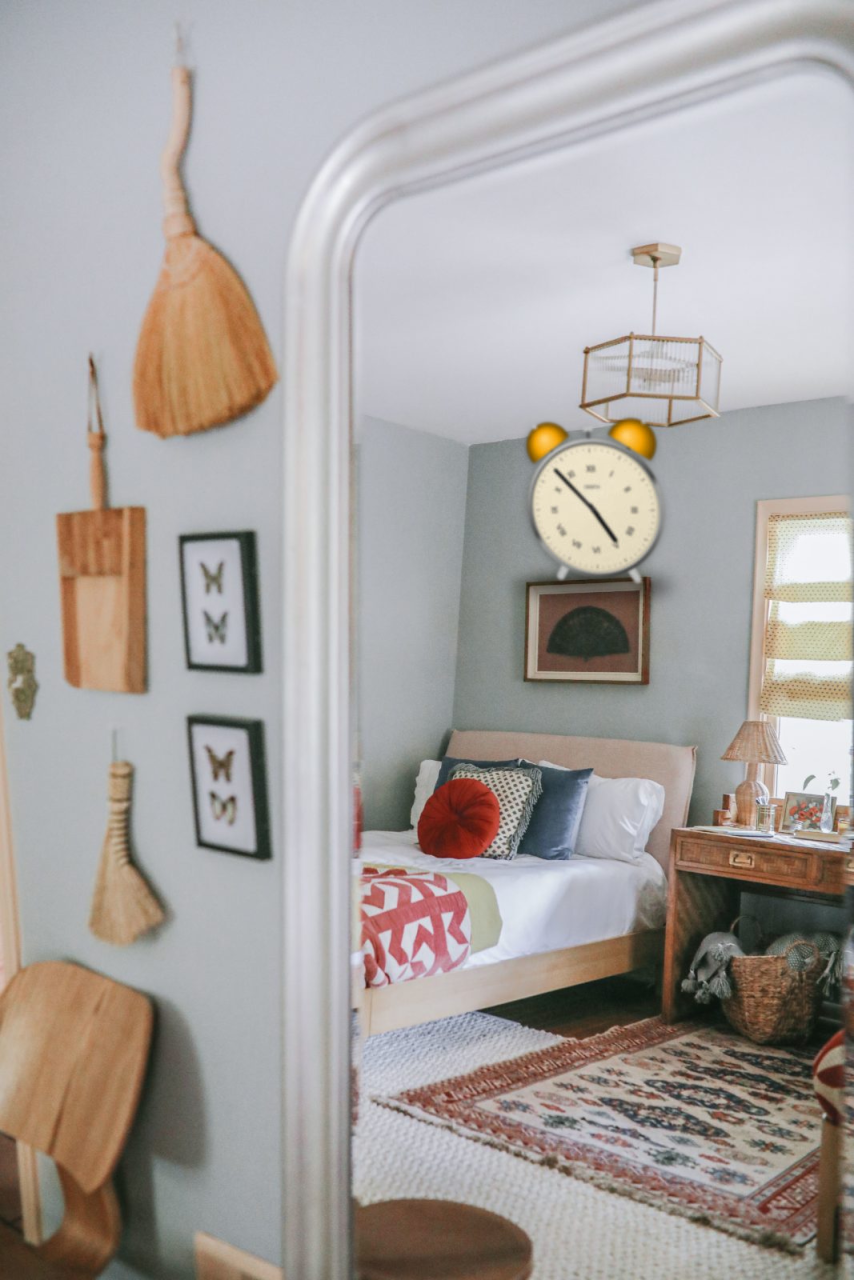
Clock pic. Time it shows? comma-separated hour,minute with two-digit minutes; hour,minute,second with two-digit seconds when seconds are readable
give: 4,53
